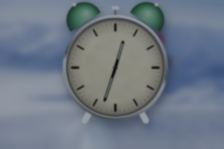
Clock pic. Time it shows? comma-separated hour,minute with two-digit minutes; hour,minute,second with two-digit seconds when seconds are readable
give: 12,33
